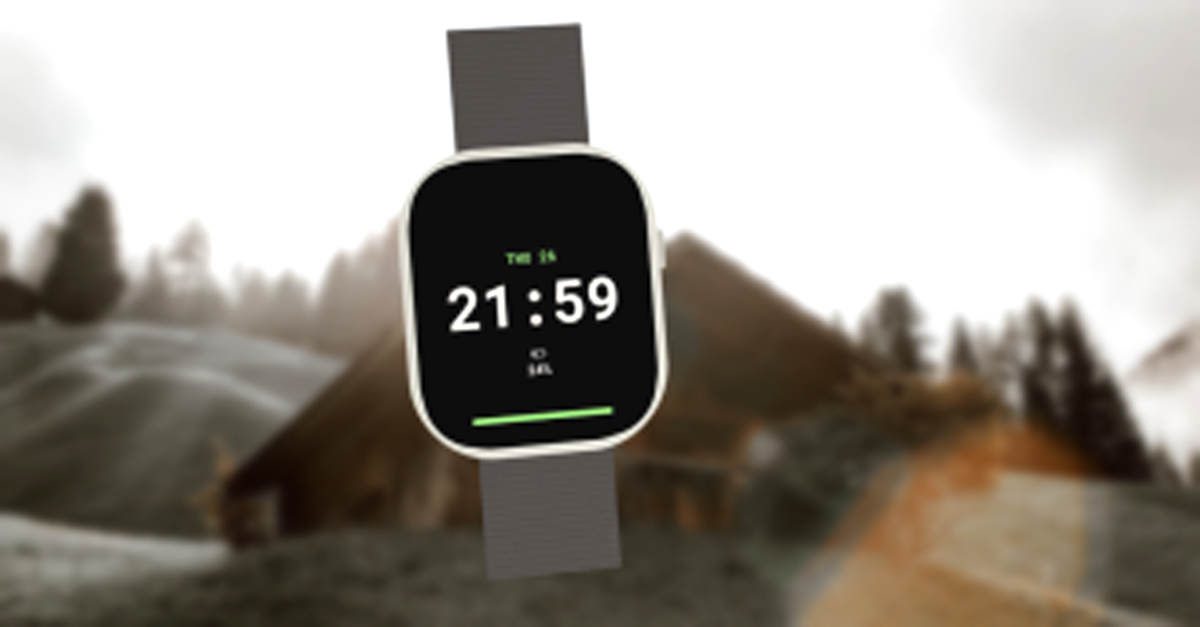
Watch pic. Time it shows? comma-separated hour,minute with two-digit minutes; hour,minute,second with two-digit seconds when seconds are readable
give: 21,59
